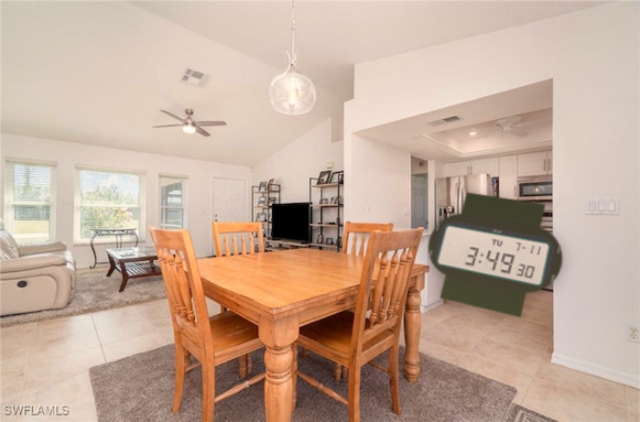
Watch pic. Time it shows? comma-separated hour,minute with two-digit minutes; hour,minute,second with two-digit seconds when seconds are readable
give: 3,49,30
